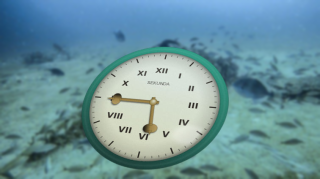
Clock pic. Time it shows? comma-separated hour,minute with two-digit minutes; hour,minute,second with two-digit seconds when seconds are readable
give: 5,45
